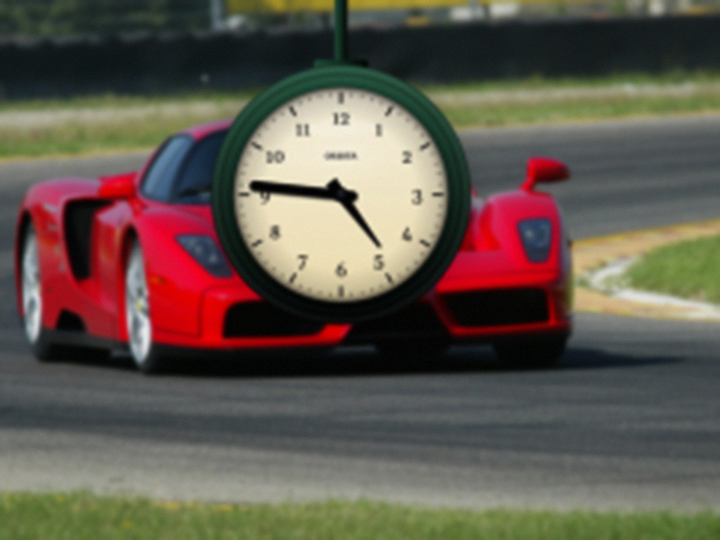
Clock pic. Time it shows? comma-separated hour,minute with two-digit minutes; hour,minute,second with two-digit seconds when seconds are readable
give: 4,46
